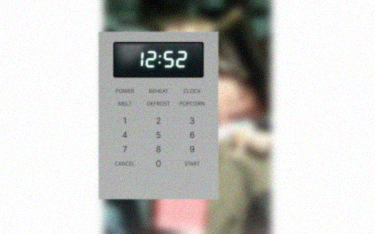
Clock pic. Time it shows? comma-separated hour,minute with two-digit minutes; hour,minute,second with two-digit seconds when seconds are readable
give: 12,52
